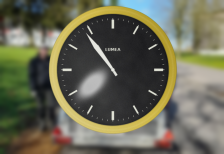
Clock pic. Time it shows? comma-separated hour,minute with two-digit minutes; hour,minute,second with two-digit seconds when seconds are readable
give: 10,54
